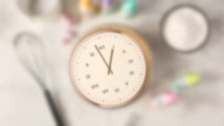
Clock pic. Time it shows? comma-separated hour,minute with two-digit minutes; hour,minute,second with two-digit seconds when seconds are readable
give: 12,58
